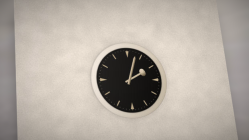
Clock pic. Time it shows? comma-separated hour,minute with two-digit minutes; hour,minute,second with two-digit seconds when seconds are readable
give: 2,03
